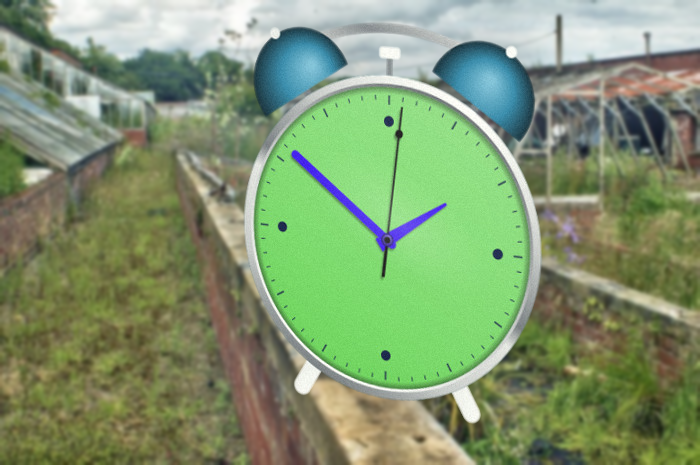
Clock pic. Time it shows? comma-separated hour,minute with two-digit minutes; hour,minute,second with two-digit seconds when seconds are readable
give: 1,51,01
